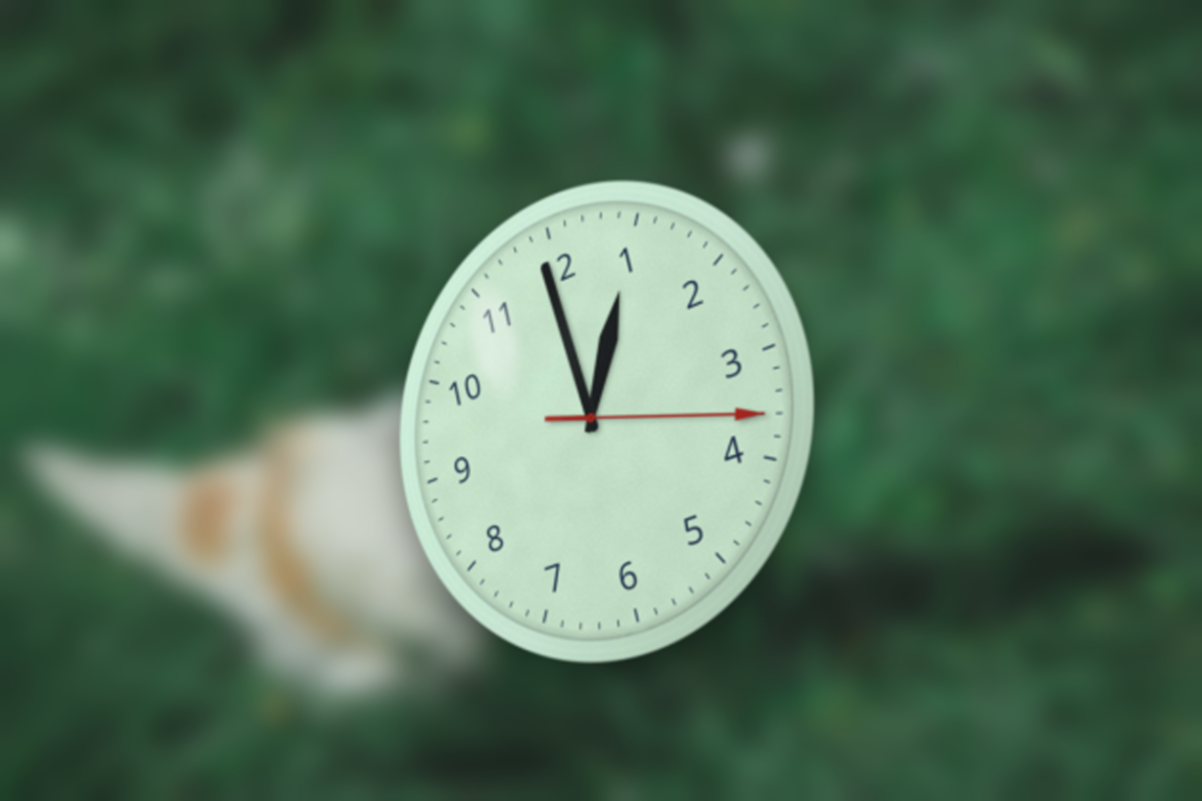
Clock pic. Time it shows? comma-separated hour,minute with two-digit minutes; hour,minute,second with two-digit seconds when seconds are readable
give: 12,59,18
